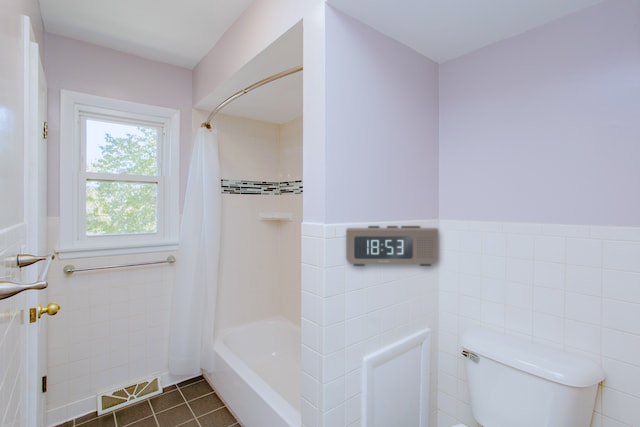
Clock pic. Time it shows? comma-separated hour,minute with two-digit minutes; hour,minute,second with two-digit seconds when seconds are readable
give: 18,53
